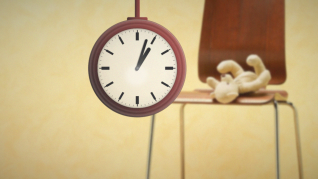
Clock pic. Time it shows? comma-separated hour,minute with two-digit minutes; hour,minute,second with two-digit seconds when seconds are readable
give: 1,03
